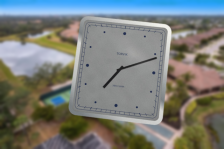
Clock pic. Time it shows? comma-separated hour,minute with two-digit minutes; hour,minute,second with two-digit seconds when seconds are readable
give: 7,11
